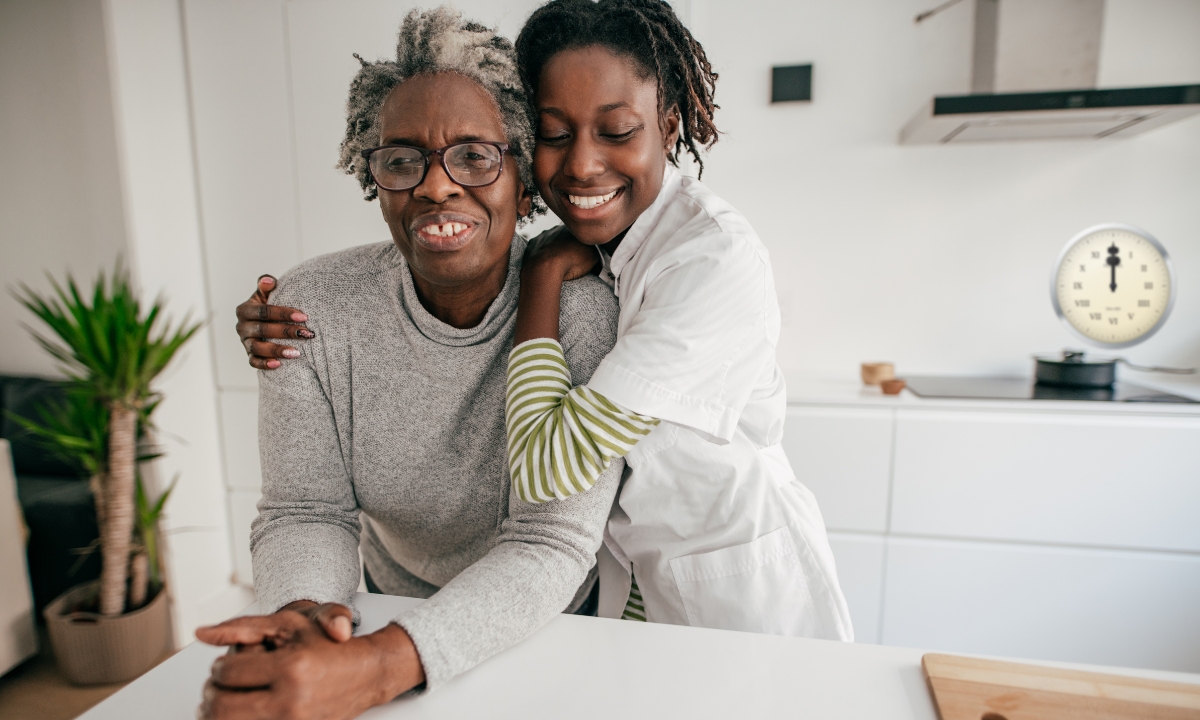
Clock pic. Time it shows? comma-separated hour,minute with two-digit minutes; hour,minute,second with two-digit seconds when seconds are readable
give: 12,00
